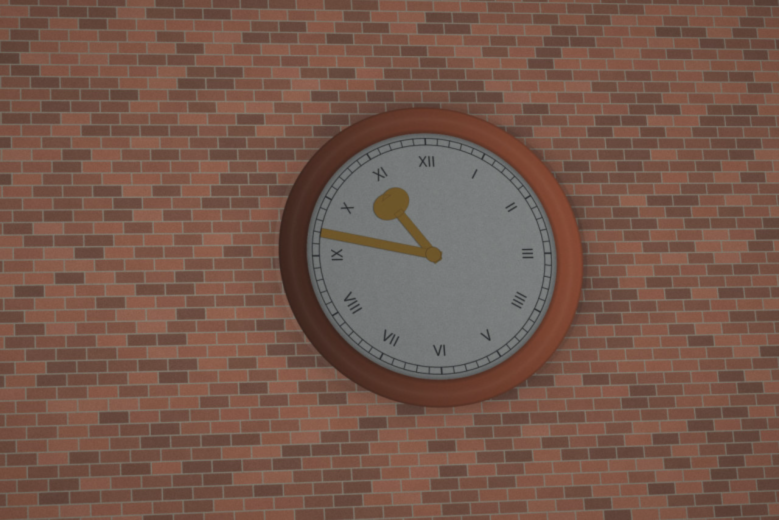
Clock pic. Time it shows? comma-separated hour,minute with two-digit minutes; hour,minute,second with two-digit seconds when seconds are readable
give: 10,47
